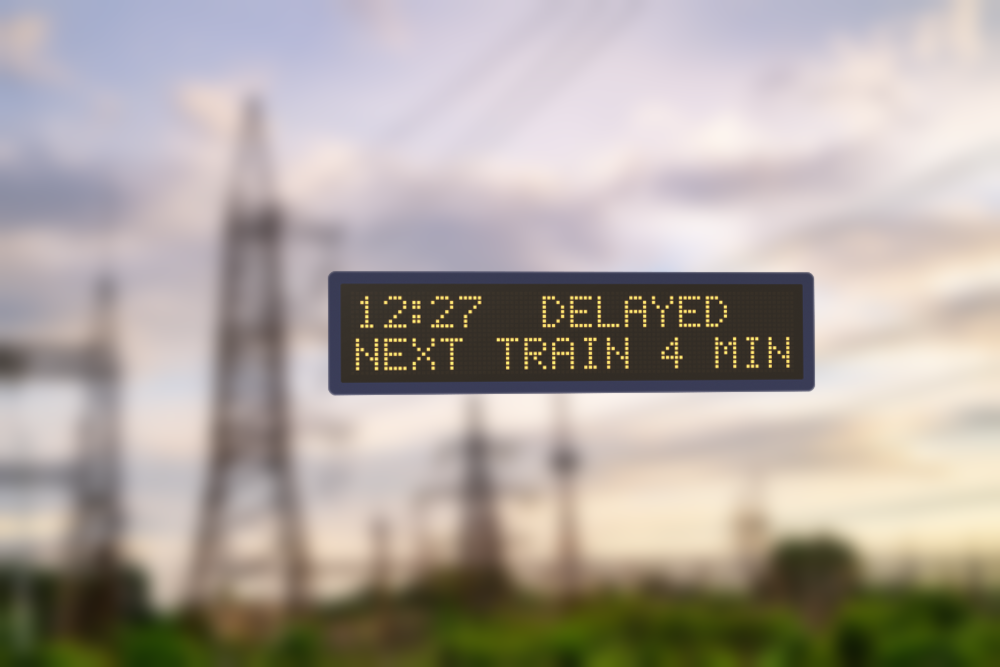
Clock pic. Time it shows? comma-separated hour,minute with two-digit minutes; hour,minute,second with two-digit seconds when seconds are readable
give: 12,27
